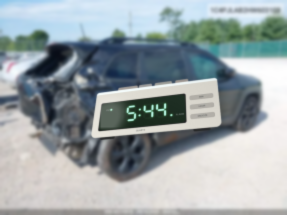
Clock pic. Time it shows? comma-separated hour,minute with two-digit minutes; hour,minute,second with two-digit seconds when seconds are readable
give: 5,44
